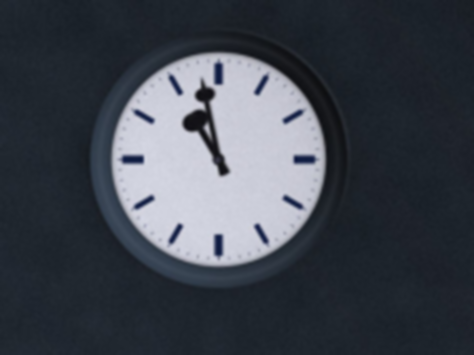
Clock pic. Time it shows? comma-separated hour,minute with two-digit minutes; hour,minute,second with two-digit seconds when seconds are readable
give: 10,58
